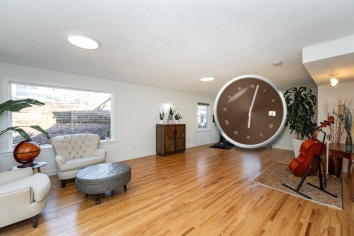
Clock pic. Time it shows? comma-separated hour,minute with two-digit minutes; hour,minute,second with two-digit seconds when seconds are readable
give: 6,02
